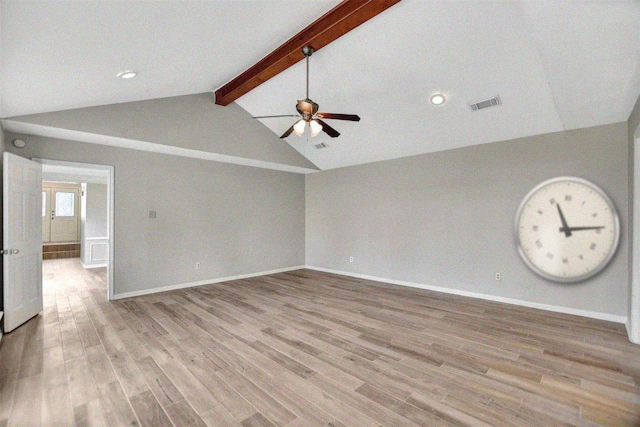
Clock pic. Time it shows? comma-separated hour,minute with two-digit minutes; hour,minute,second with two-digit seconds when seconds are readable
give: 11,14
